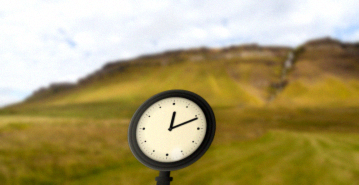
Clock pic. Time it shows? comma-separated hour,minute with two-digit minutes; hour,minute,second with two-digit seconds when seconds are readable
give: 12,11
